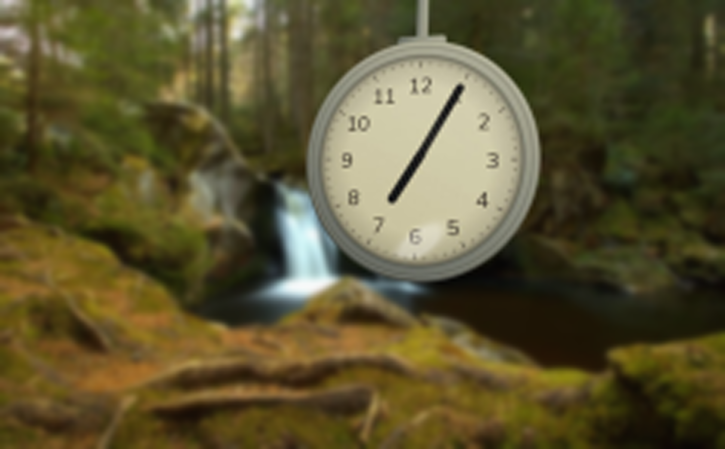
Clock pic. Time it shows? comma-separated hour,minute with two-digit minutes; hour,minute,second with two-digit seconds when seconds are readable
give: 7,05
